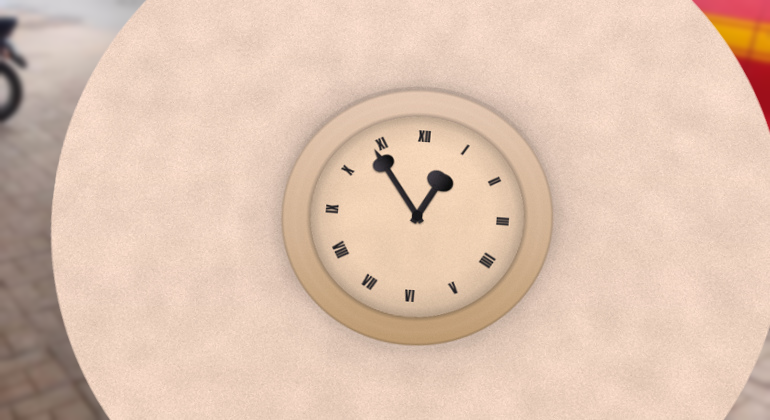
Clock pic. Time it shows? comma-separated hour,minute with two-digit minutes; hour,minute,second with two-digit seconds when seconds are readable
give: 12,54
